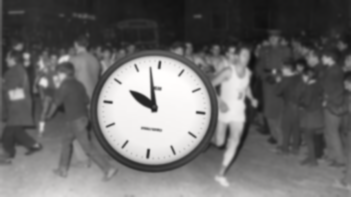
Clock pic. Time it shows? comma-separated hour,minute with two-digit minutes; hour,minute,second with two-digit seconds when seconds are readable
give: 9,58
